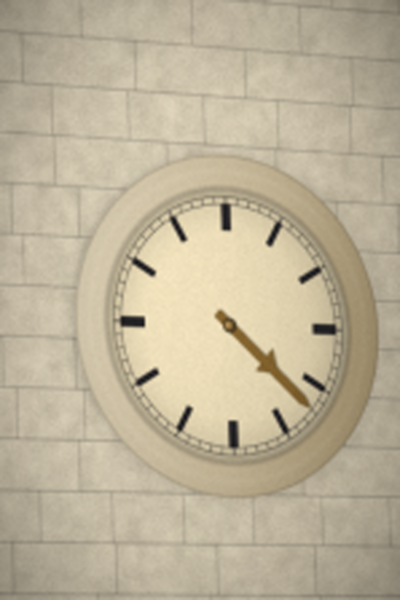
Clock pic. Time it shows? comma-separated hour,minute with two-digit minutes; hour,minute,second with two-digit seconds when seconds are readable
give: 4,22
